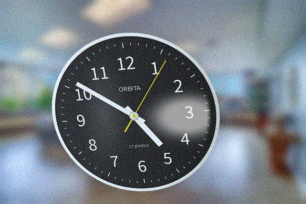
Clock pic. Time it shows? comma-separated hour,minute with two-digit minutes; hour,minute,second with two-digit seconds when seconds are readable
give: 4,51,06
